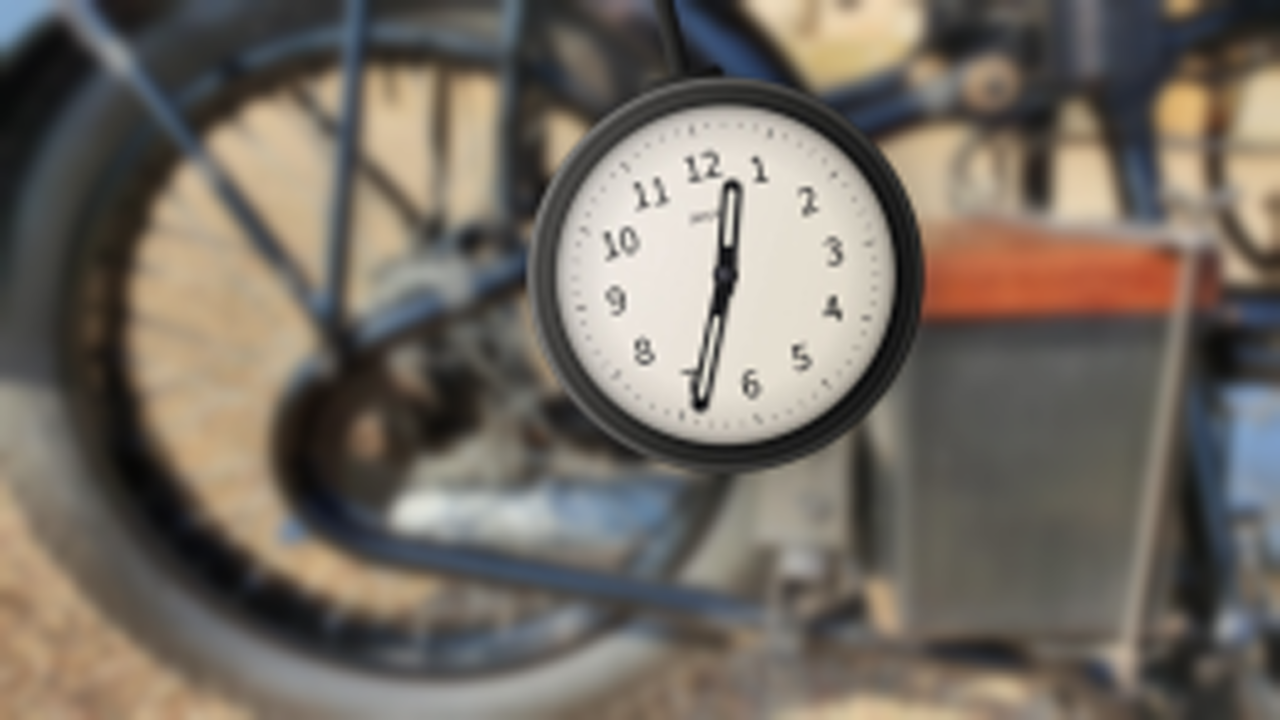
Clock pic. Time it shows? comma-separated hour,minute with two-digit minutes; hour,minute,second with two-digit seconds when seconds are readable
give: 12,34
